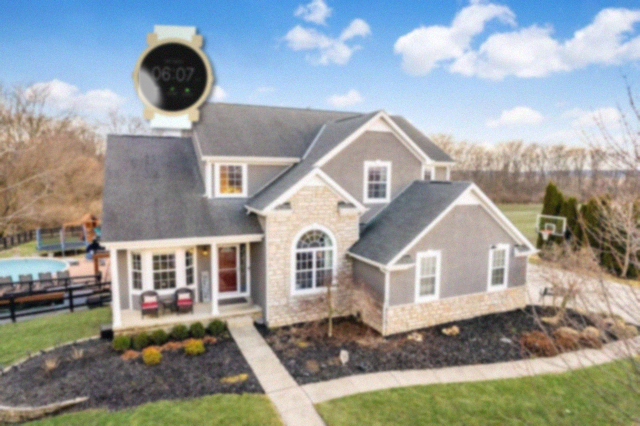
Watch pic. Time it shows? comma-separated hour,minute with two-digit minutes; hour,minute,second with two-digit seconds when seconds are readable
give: 6,07
